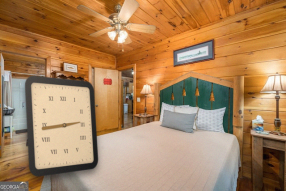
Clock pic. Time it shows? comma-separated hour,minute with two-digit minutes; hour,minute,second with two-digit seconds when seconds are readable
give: 2,44
